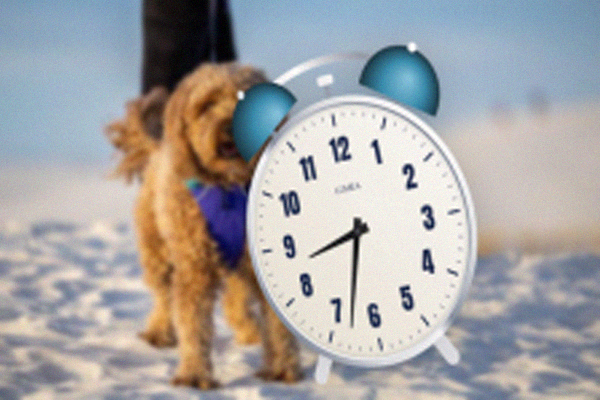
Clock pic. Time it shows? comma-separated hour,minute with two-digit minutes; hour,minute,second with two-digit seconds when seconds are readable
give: 8,33
